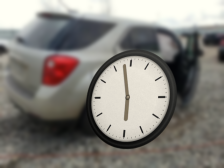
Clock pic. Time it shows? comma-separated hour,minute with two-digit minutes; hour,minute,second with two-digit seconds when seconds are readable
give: 5,58
